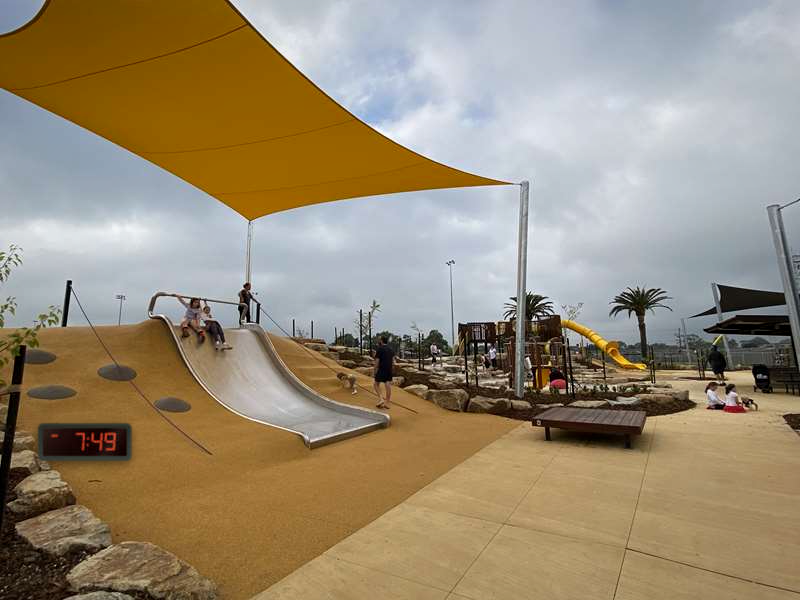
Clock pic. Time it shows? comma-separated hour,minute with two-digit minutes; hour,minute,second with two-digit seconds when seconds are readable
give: 7,49
